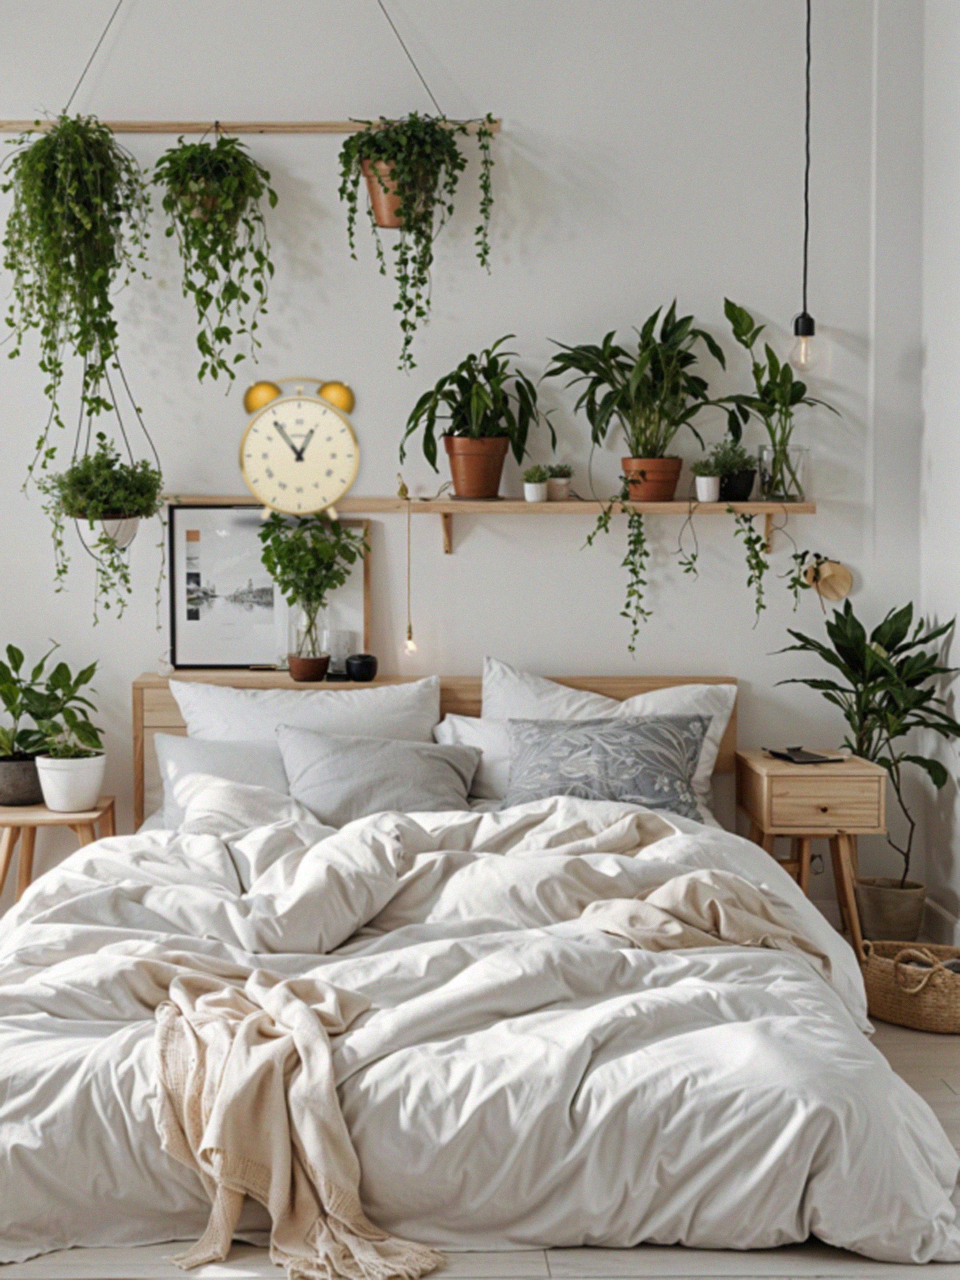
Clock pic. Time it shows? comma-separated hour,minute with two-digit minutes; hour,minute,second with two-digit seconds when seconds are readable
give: 12,54
